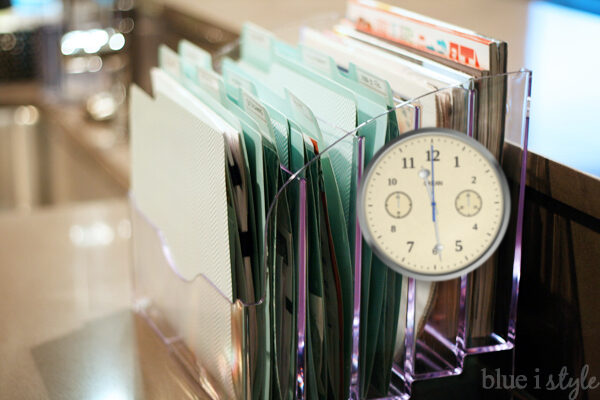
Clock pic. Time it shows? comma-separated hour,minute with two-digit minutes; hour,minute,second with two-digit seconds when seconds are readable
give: 11,29
